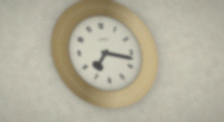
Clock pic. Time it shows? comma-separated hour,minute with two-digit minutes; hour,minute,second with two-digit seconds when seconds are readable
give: 7,17
